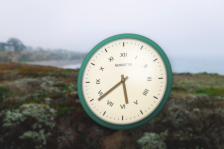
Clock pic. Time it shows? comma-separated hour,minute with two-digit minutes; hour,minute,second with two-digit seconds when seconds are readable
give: 5,39
